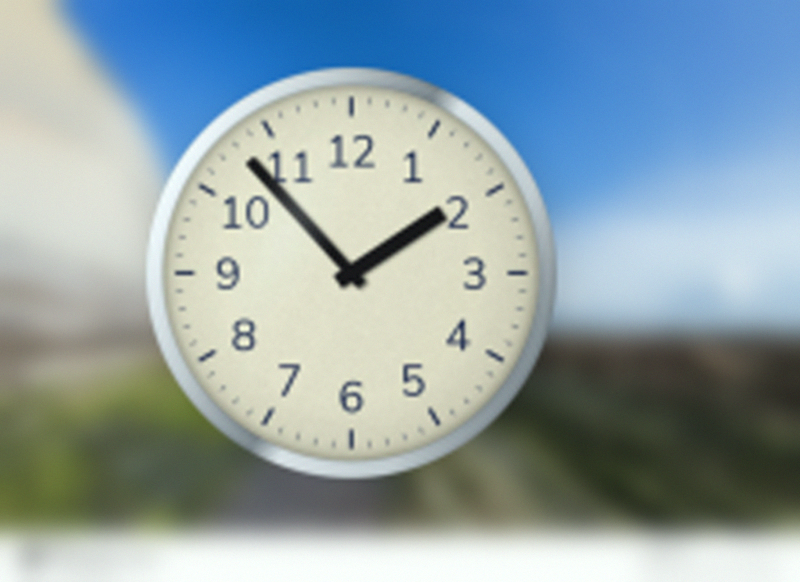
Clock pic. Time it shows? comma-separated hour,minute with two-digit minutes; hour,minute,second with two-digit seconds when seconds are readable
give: 1,53
